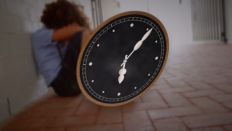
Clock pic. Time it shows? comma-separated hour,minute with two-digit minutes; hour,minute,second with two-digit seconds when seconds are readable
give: 6,06
